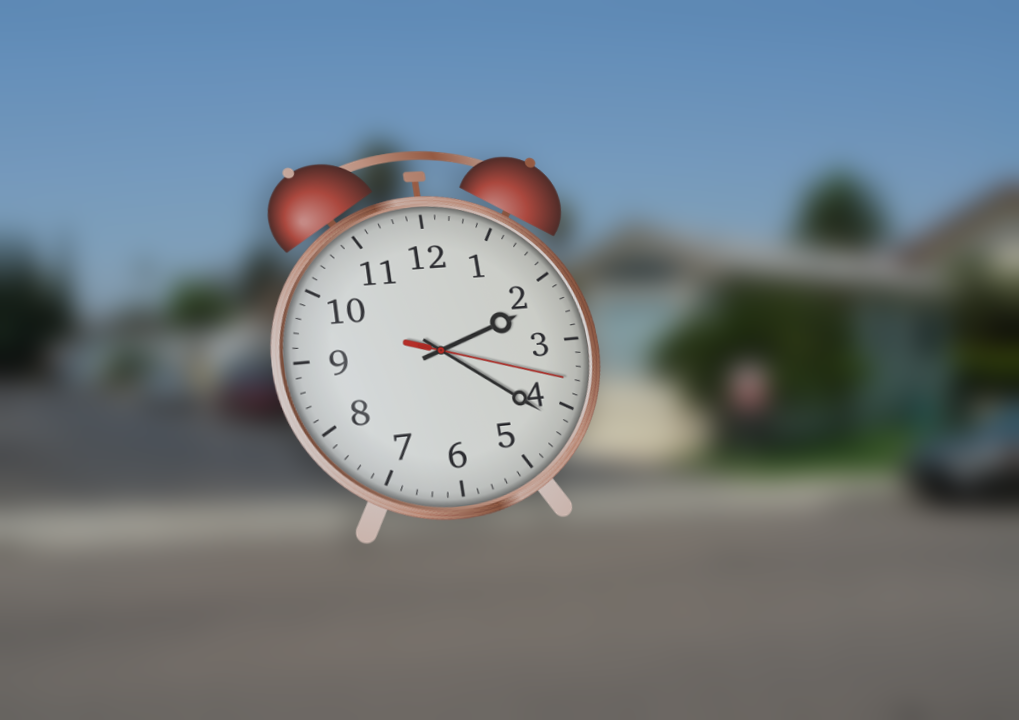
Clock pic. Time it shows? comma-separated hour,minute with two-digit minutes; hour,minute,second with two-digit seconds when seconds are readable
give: 2,21,18
